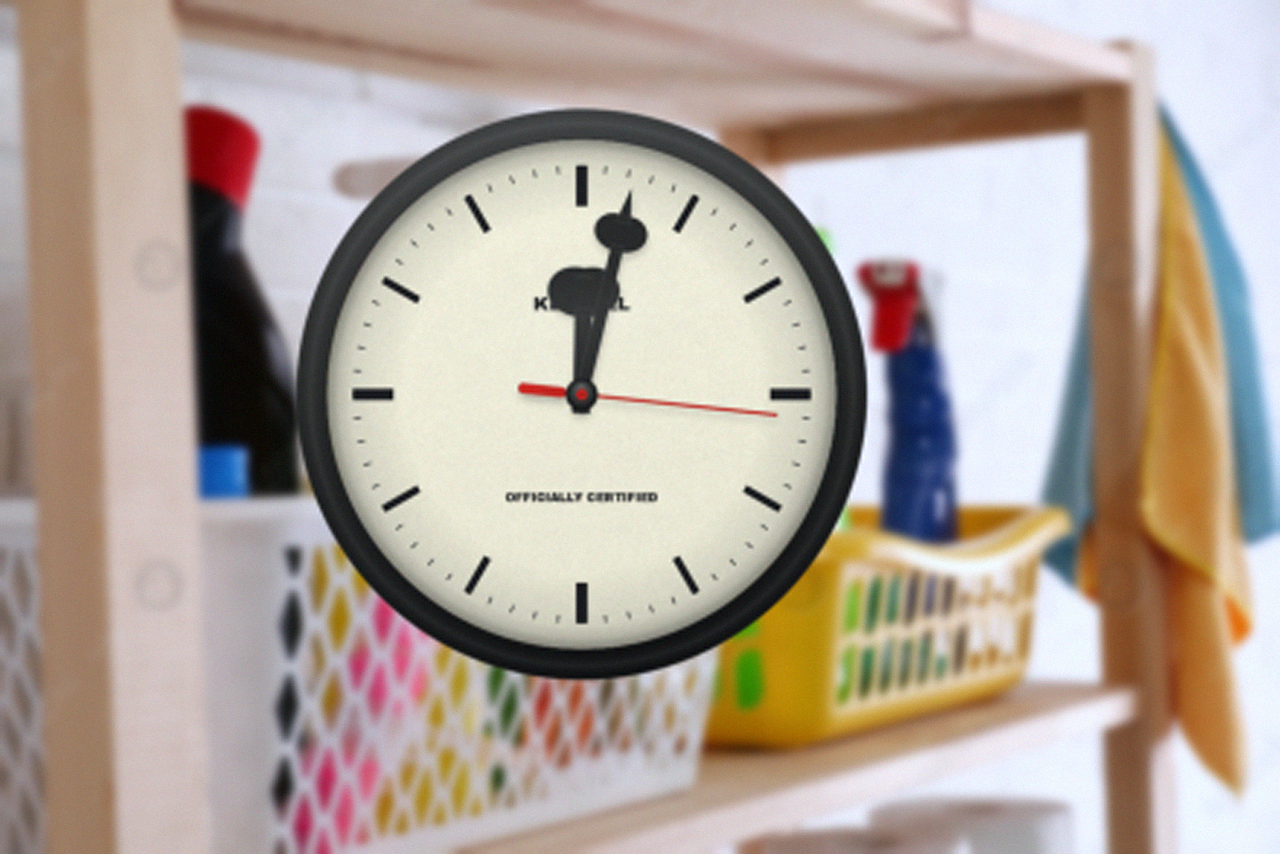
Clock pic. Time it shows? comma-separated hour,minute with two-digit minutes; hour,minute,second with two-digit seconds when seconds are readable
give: 12,02,16
